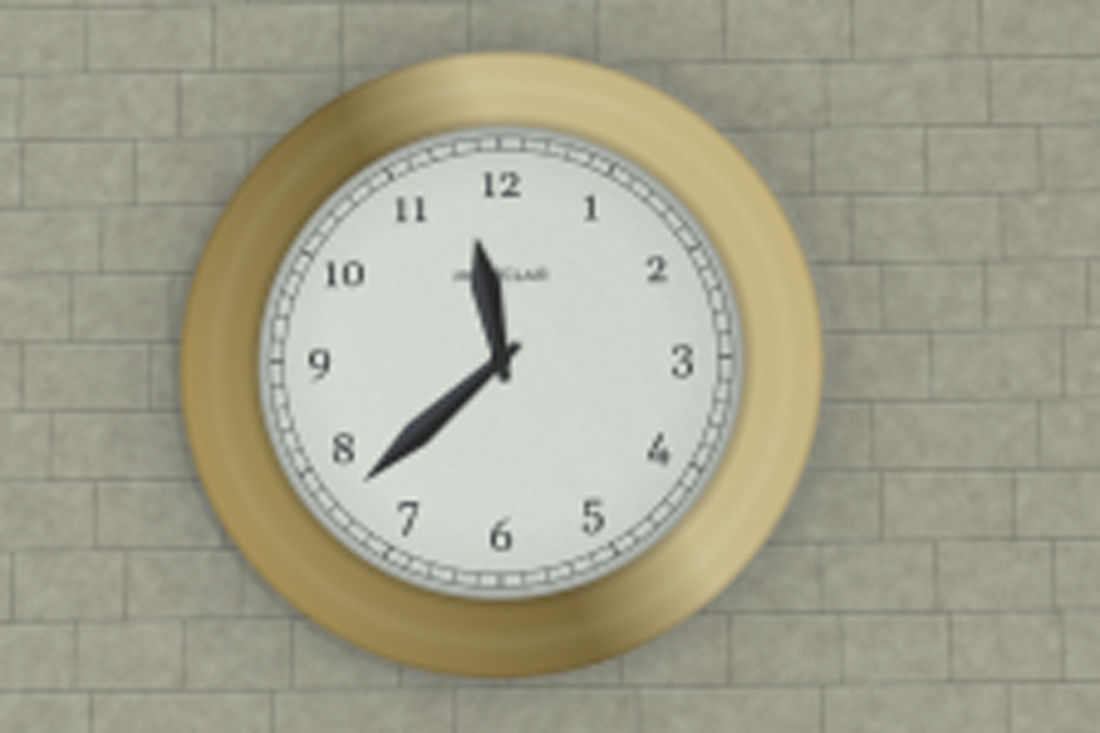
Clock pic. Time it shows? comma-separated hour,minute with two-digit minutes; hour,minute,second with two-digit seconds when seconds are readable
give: 11,38
